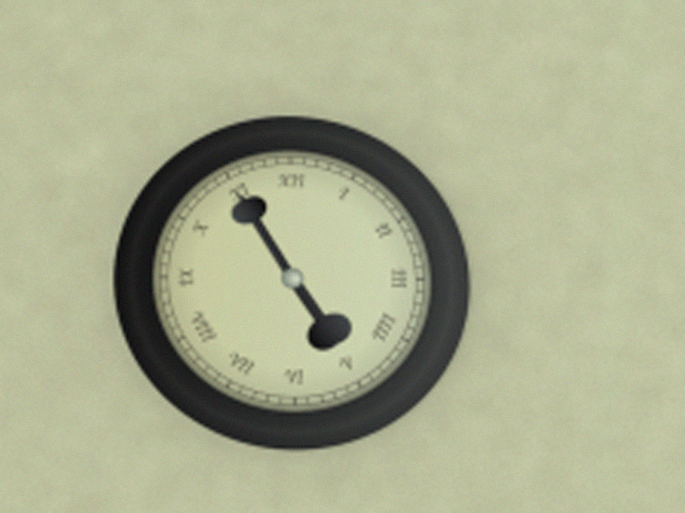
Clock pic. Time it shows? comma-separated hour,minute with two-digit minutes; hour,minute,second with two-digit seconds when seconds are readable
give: 4,55
